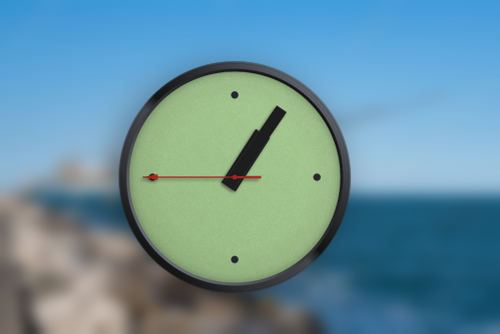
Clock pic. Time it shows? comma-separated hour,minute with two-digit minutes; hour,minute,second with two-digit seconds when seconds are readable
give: 1,05,45
